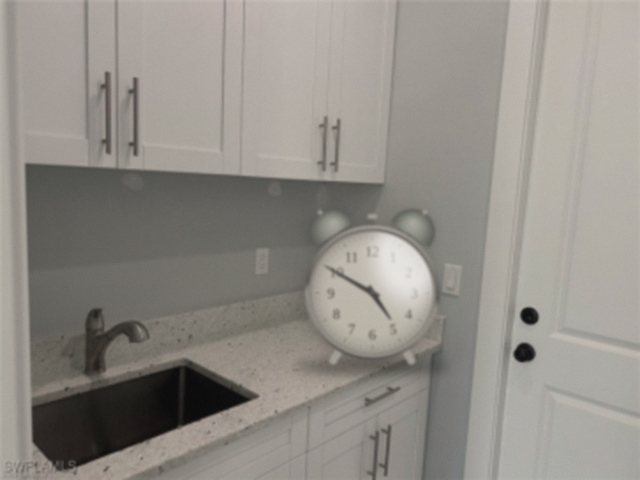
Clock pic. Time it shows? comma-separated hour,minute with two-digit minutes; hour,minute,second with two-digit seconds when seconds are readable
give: 4,50
